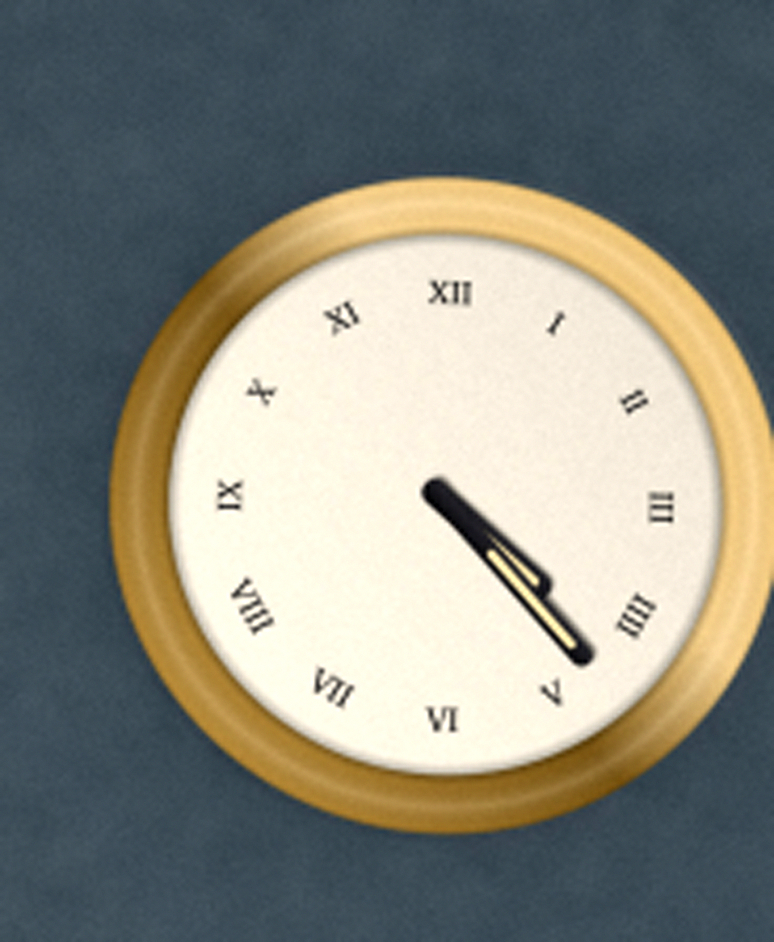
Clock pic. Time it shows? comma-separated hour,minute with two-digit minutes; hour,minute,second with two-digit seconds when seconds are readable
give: 4,23
